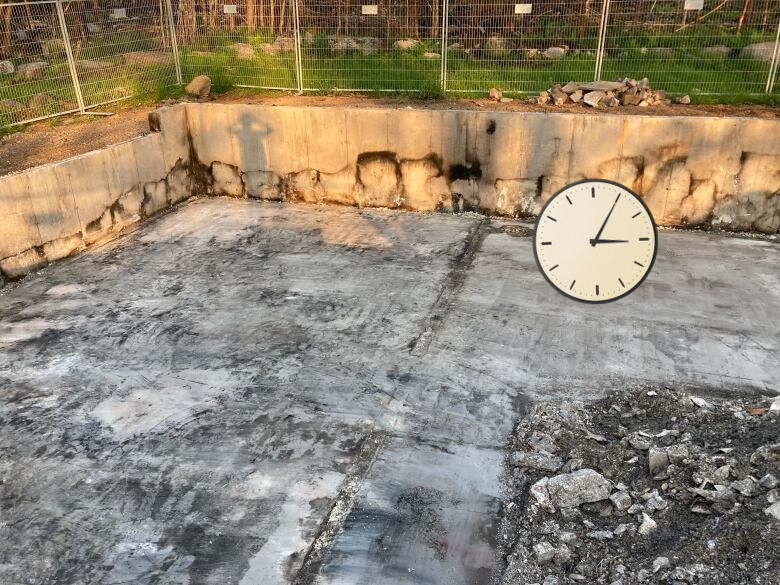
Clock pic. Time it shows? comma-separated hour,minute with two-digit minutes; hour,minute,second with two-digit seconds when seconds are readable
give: 3,05
